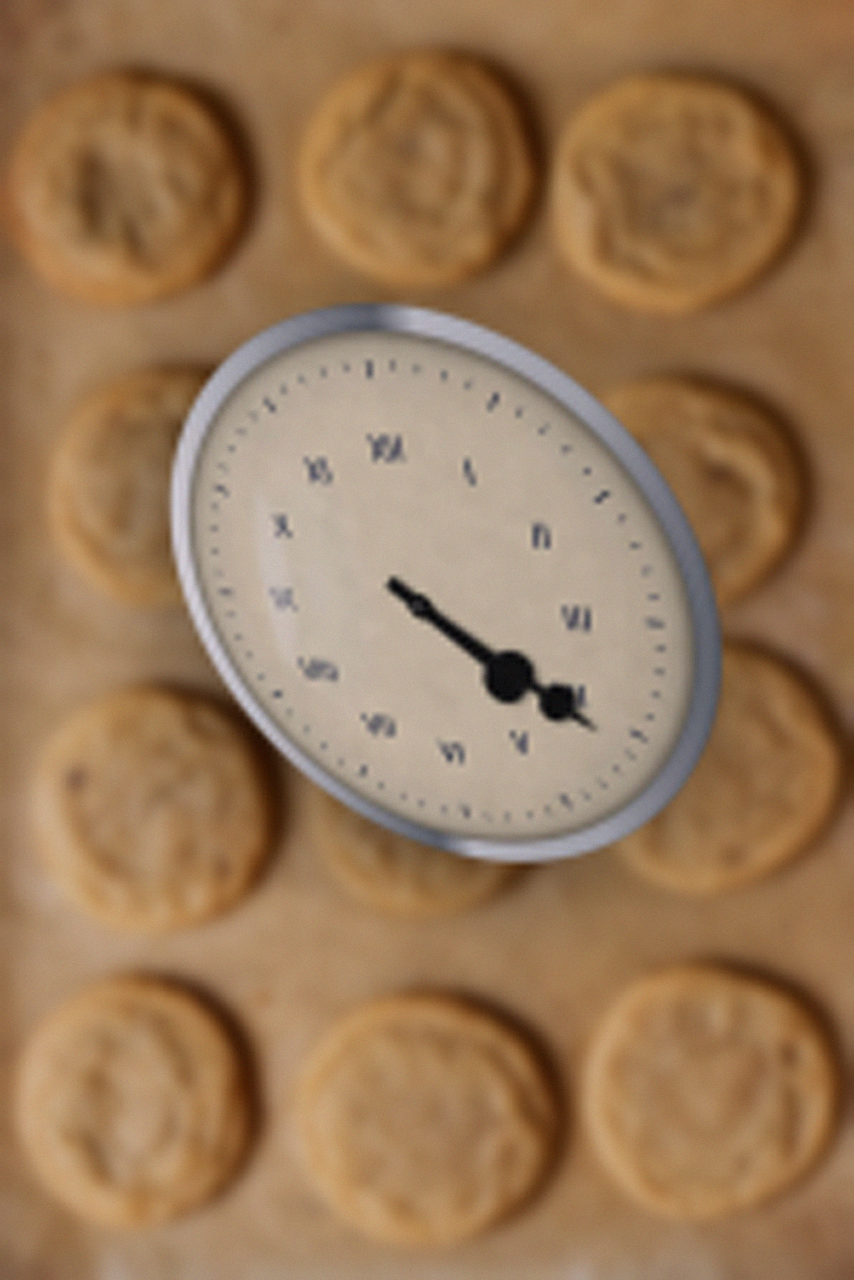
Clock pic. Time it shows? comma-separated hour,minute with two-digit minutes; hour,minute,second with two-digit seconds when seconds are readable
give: 4,21
